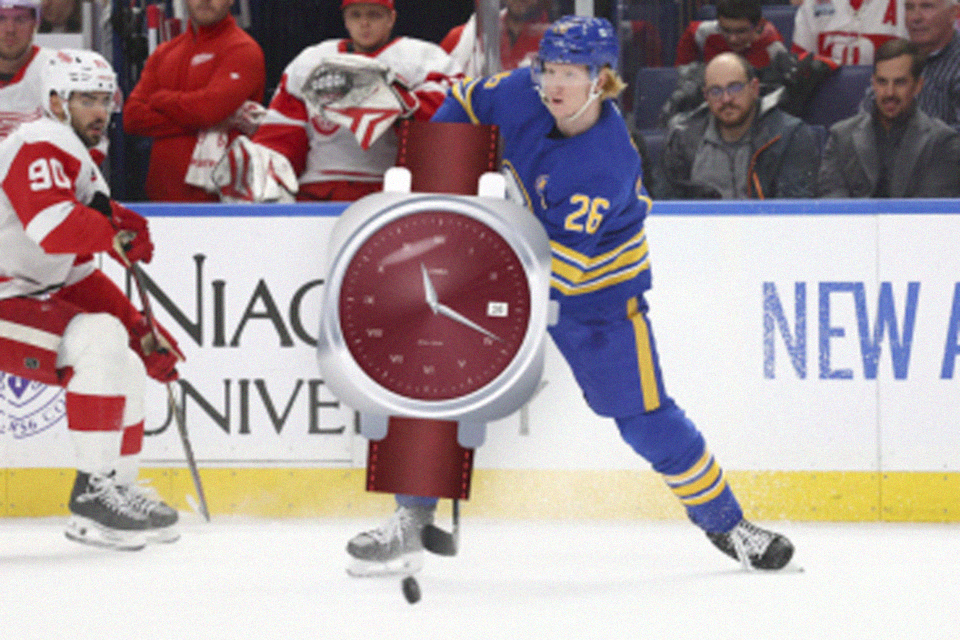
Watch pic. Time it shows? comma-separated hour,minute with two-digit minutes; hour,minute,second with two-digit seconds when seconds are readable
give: 11,19
